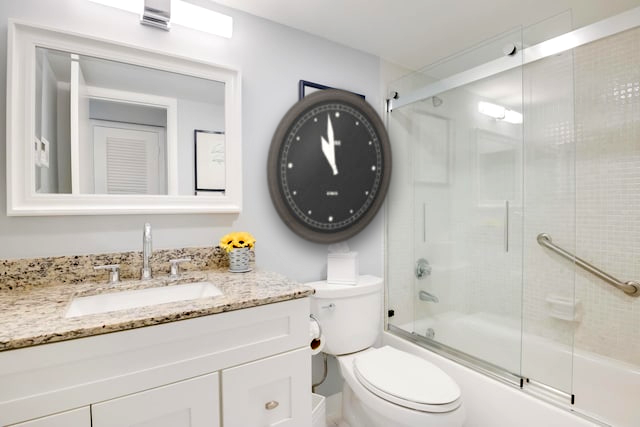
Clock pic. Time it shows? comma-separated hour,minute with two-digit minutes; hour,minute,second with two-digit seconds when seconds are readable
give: 10,58
